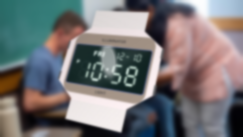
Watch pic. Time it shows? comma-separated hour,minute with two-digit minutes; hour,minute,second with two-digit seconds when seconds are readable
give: 10,58
